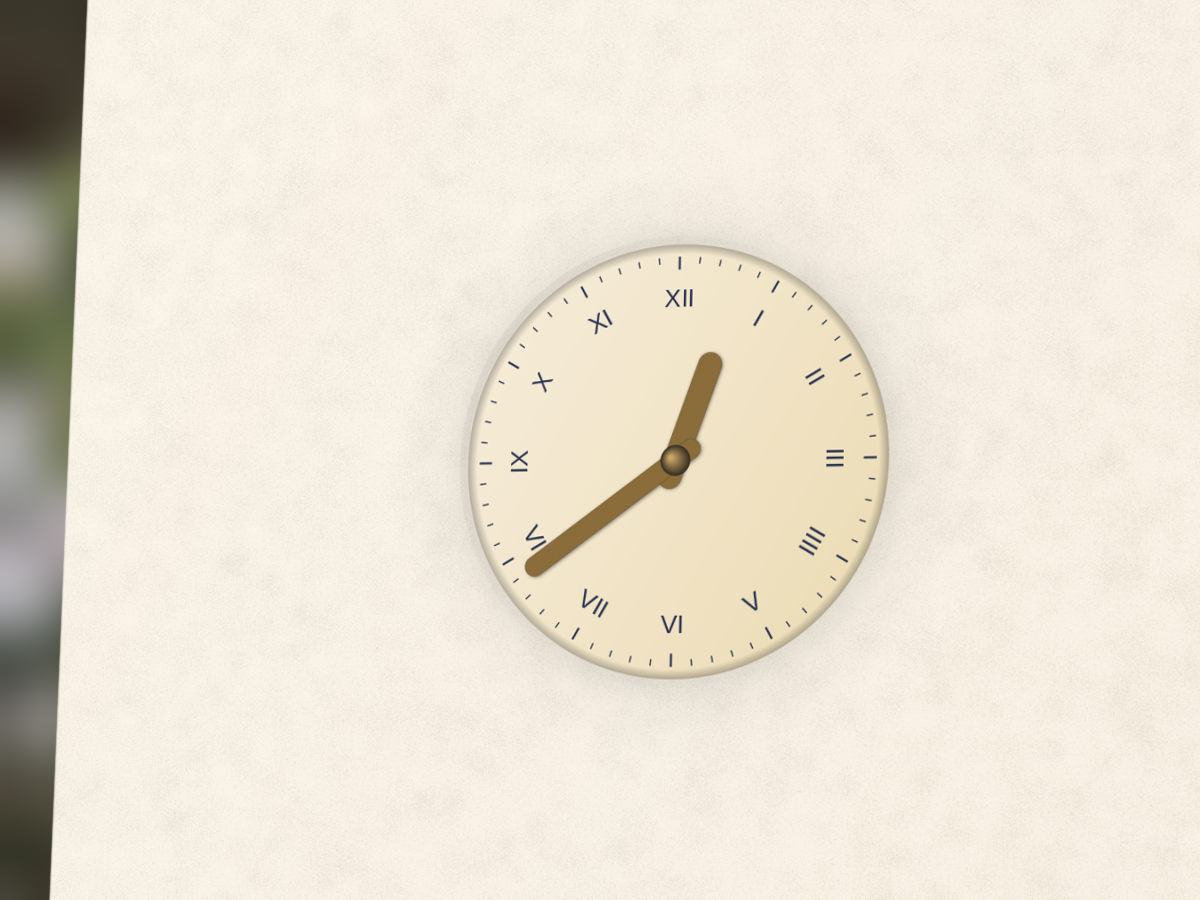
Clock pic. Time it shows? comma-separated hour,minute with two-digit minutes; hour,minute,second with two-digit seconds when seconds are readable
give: 12,39
